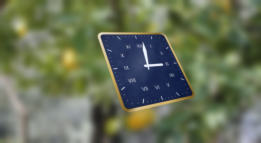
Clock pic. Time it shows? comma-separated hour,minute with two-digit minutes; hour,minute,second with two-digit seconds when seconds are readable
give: 3,02
